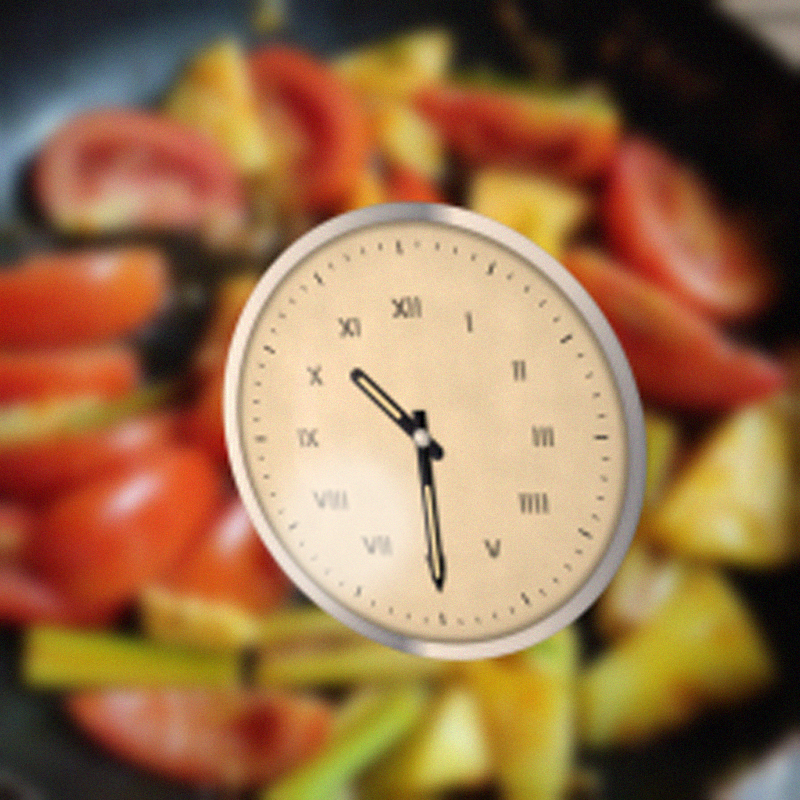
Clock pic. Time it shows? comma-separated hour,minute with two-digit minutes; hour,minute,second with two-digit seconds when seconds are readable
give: 10,30
